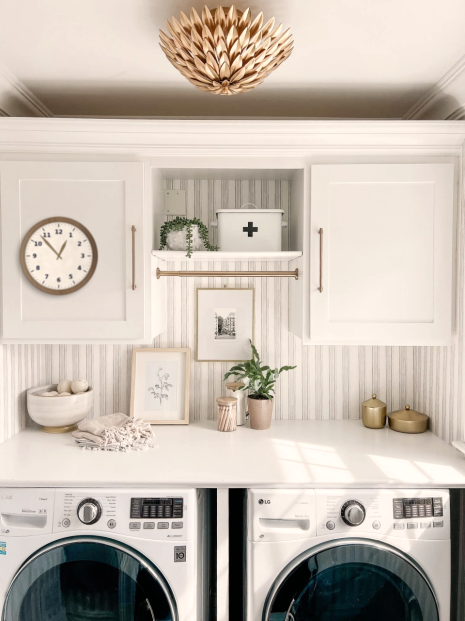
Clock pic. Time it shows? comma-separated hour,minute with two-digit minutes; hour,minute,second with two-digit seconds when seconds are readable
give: 12,53
